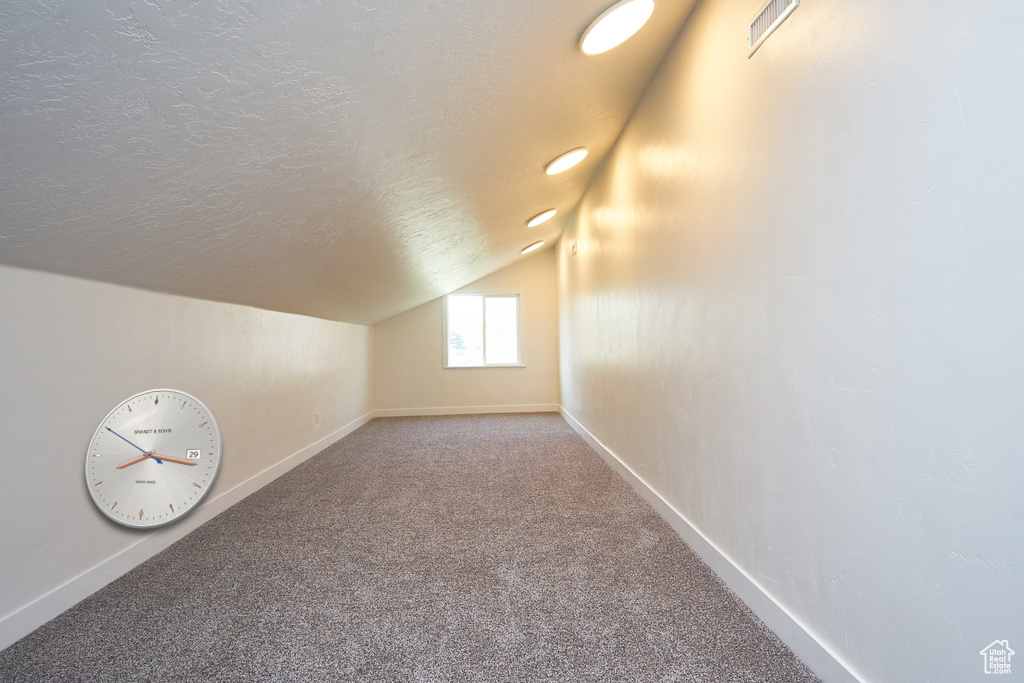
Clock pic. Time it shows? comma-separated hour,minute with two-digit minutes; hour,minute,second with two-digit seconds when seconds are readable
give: 8,16,50
